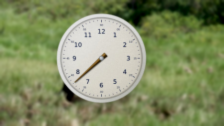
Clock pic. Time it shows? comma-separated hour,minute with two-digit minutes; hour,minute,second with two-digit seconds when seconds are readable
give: 7,38
